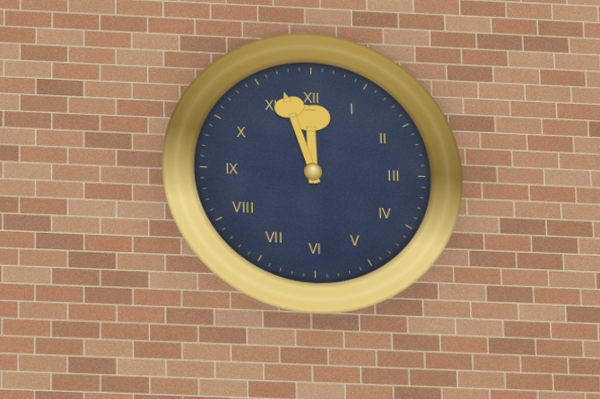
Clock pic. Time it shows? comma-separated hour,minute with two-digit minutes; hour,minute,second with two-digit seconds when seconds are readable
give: 11,57
